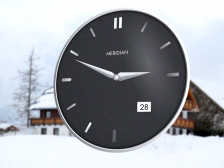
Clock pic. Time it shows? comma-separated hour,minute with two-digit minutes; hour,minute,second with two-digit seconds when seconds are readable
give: 2,49
